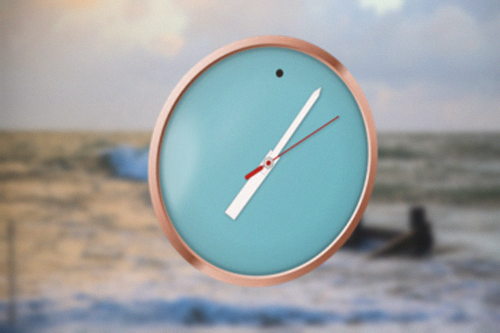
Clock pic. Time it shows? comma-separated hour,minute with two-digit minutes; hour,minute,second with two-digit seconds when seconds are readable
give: 7,05,09
